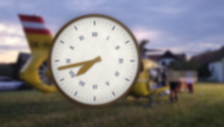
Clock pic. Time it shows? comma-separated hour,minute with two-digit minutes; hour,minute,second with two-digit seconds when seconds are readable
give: 7,43
